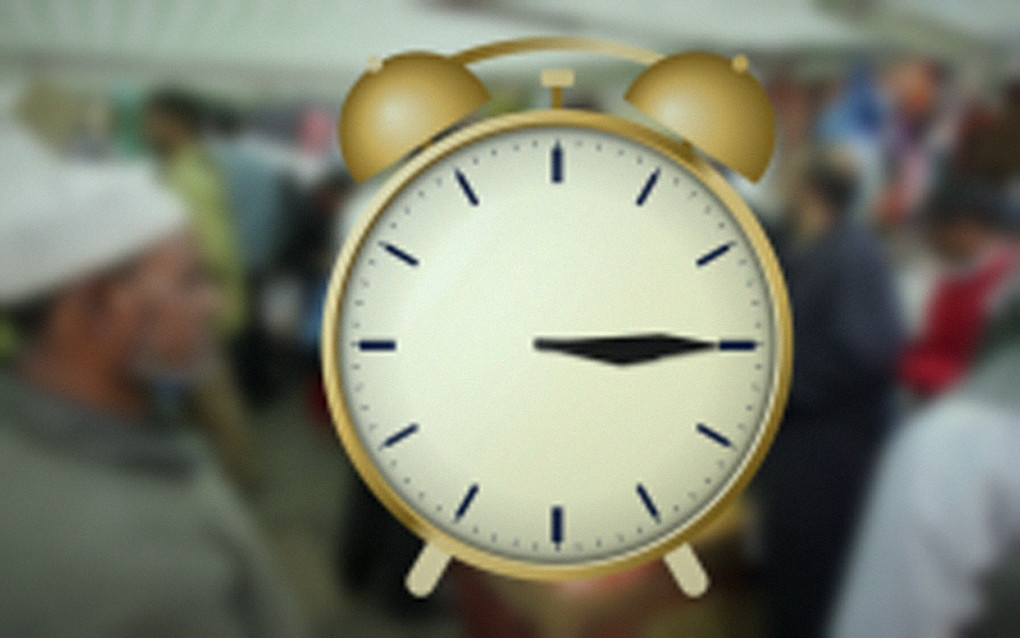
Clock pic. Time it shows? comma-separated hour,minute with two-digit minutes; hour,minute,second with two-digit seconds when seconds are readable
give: 3,15
